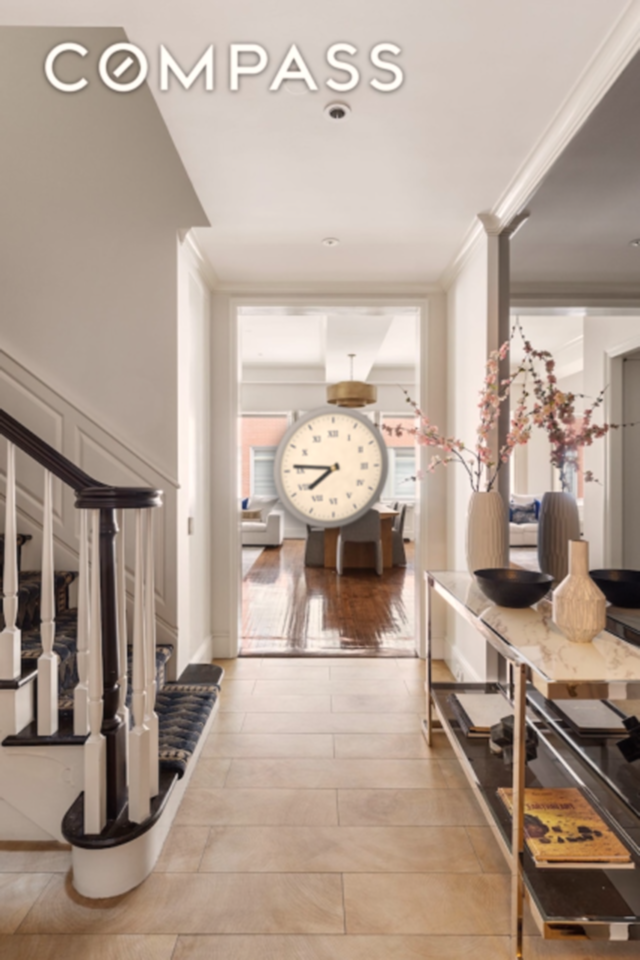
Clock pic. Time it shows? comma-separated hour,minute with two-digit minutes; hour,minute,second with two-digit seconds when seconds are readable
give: 7,46
